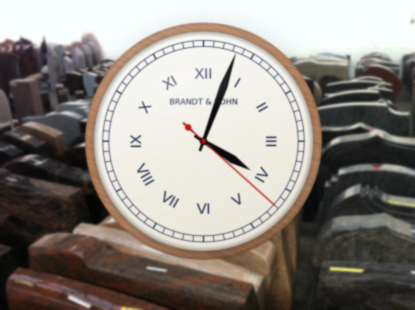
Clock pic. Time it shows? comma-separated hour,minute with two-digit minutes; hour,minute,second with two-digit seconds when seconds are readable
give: 4,03,22
